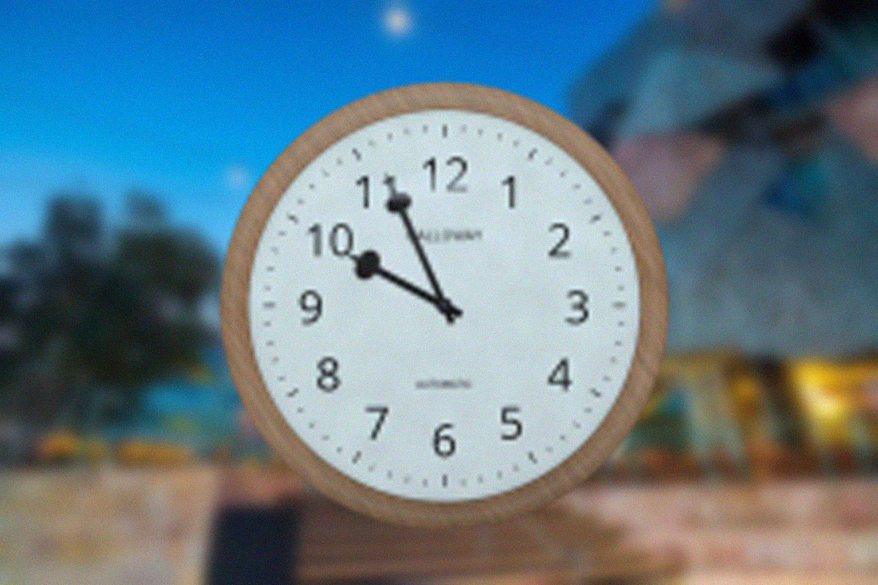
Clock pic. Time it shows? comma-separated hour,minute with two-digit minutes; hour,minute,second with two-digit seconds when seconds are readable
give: 9,56
